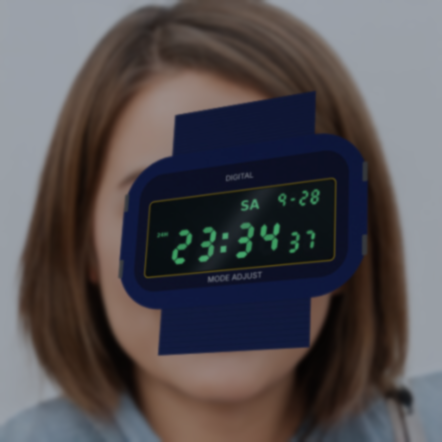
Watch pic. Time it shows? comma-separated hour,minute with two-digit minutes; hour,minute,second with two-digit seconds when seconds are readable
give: 23,34,37
